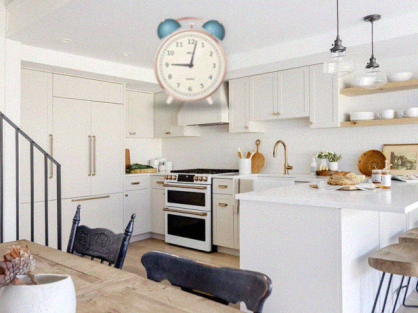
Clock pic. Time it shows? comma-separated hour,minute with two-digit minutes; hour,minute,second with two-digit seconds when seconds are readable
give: 9,02
